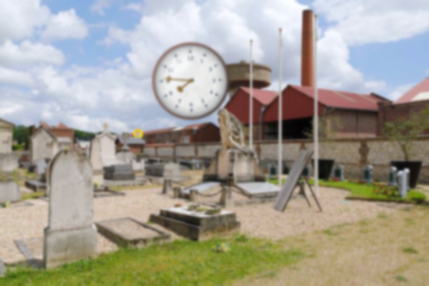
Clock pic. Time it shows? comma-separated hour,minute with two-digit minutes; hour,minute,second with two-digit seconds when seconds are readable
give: 7,46
